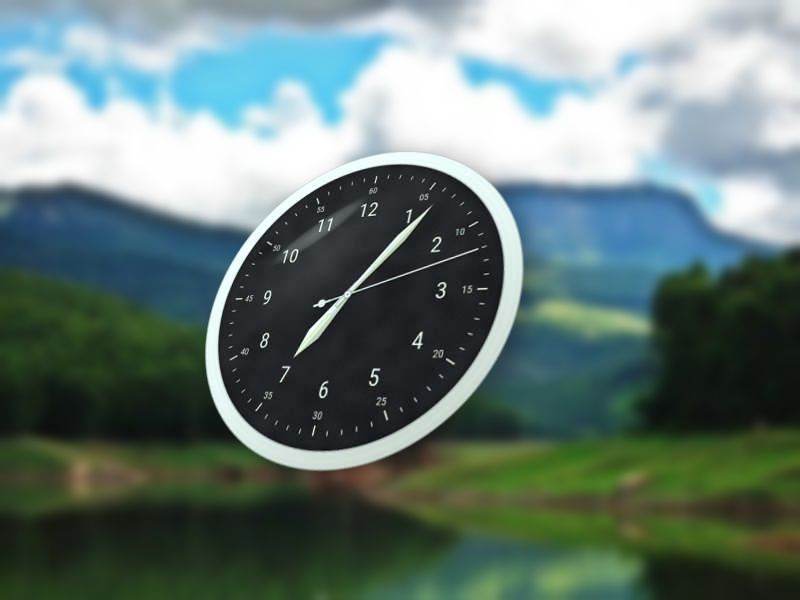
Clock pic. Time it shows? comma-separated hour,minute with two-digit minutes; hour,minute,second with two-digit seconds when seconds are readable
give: 7,06,12
